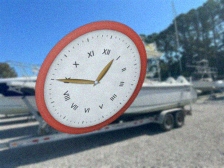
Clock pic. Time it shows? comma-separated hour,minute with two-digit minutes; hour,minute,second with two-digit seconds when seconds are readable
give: 12,45
